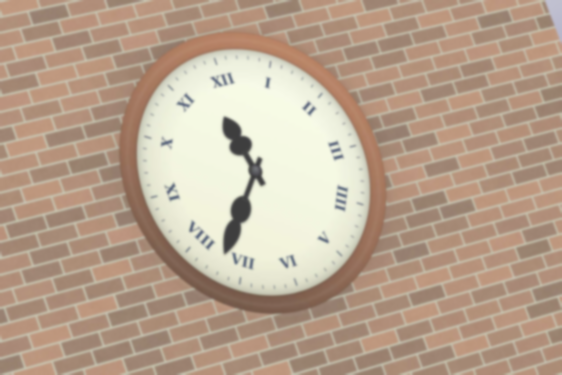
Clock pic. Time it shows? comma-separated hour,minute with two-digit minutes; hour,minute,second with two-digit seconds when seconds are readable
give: 11,37
